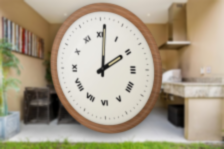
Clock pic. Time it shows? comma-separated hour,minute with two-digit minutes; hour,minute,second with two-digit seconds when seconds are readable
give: 2,01
